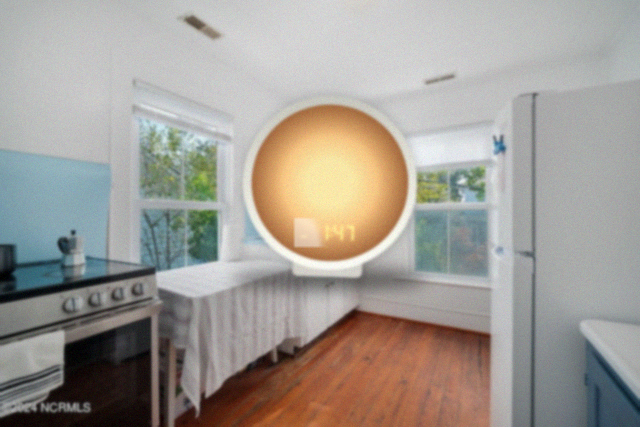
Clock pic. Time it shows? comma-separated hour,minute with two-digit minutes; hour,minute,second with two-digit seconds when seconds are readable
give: 1,47
